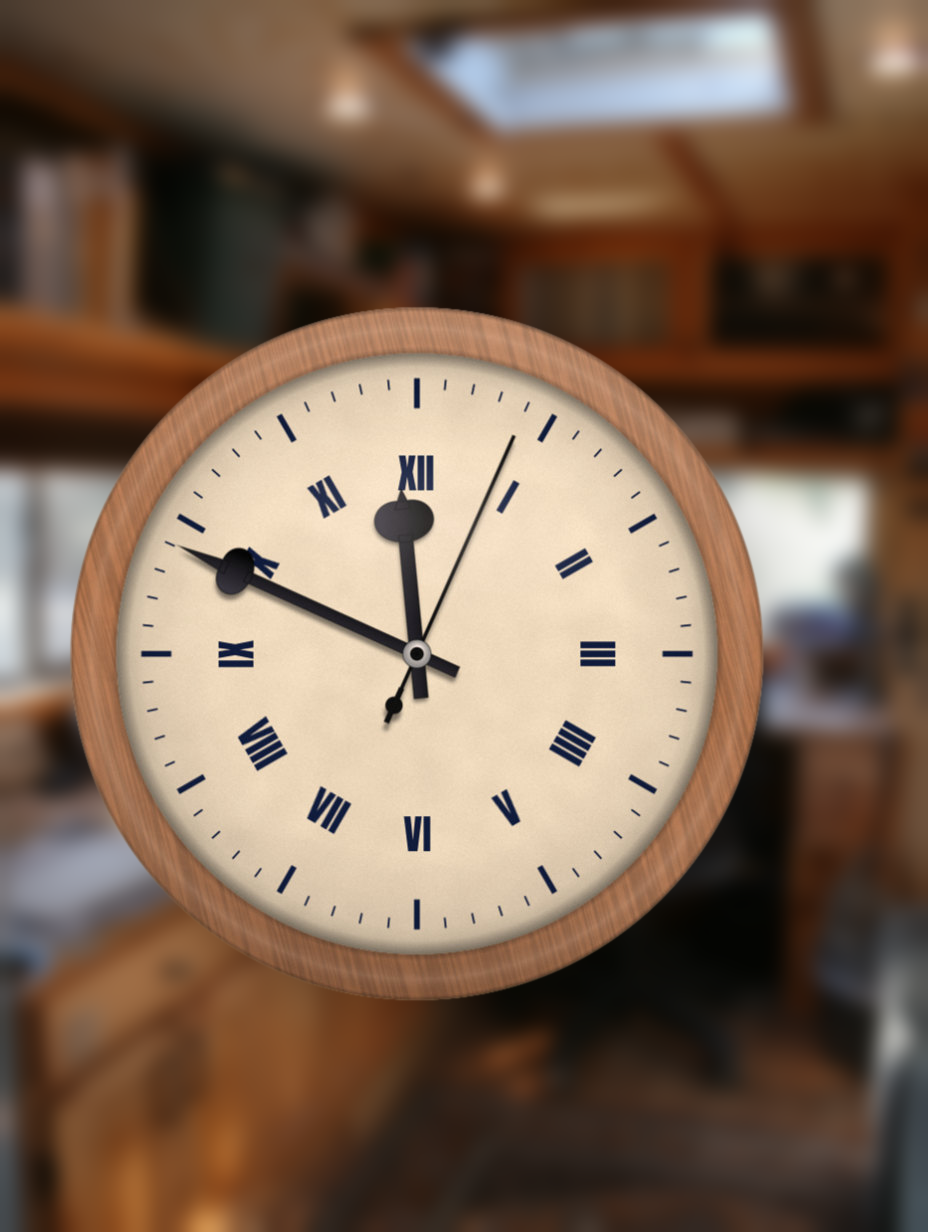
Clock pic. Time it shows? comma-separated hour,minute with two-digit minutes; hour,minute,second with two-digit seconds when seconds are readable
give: 11,49,04
